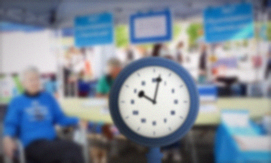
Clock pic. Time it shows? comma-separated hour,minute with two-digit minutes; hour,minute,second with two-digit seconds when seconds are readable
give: 10,02
